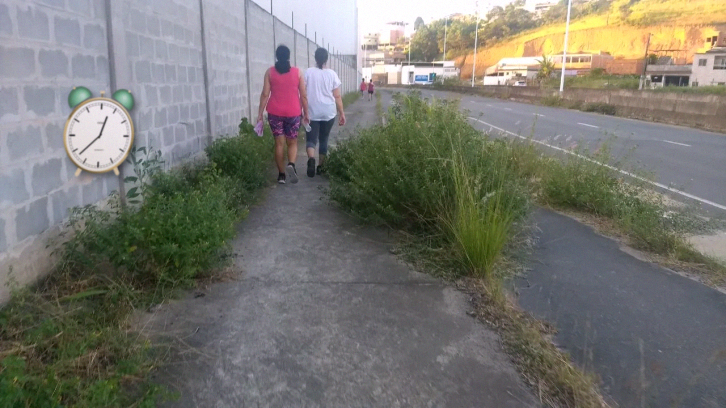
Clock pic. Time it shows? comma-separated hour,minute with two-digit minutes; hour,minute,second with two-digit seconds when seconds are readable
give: 12,38
